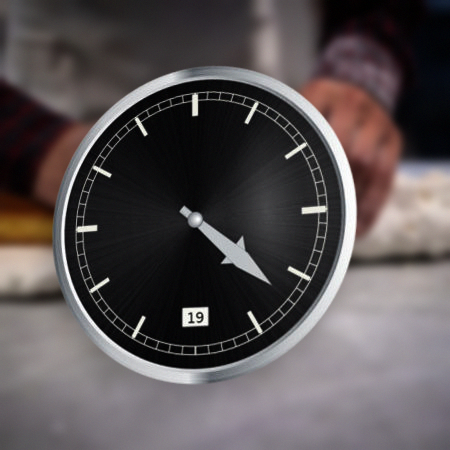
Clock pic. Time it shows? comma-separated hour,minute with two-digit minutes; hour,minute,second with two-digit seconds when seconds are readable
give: 4,22
